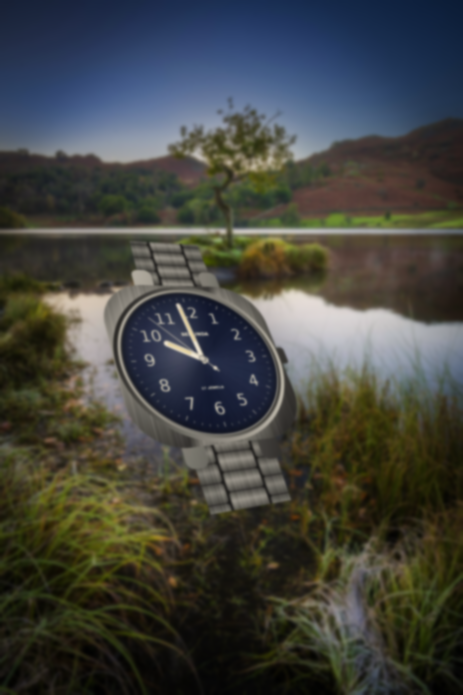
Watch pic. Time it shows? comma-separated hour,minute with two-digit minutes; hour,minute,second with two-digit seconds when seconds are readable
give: 9,58,53
